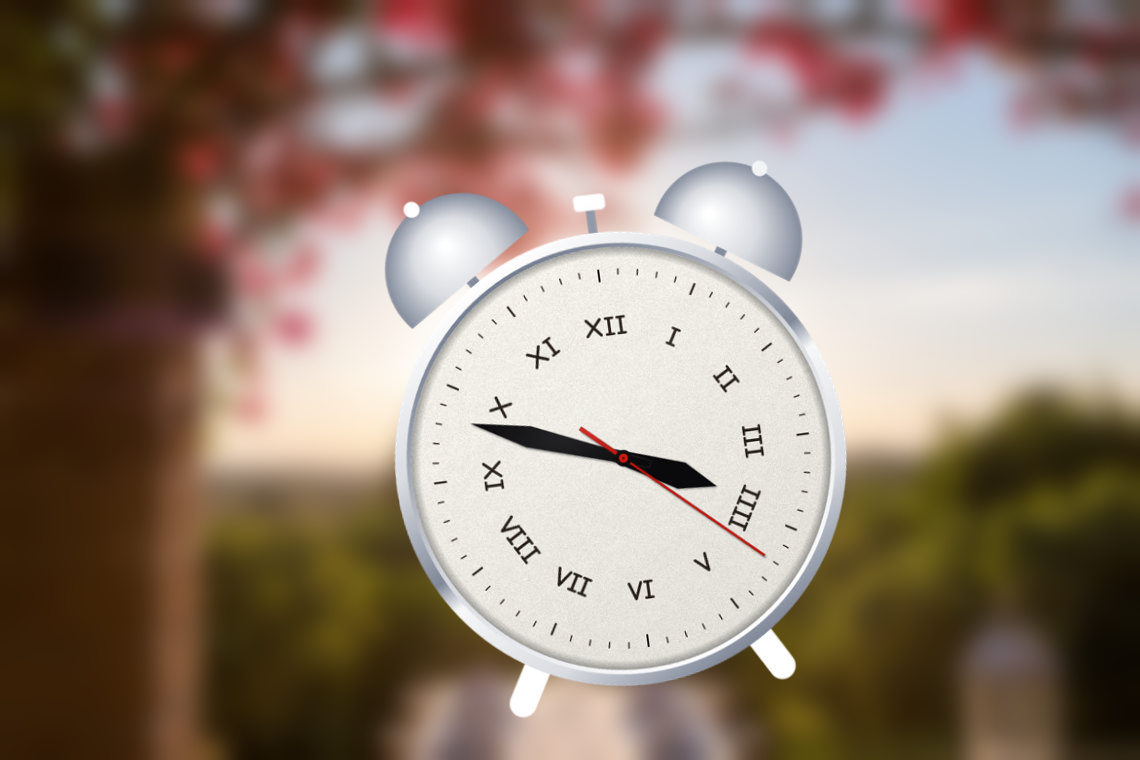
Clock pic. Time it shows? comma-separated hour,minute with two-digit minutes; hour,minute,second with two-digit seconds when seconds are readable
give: 3,48,22
